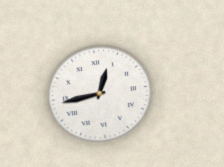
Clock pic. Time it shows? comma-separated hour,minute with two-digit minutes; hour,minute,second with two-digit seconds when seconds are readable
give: 12,44
